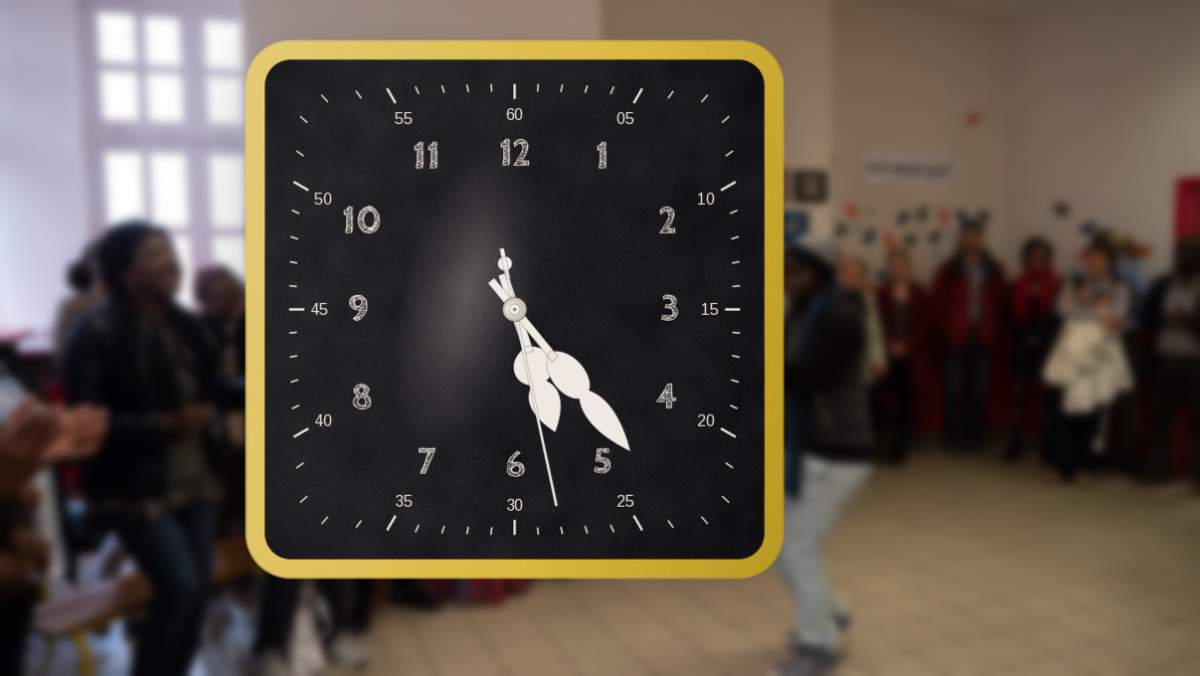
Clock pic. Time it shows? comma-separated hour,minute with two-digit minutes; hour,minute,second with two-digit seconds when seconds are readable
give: 5,23,28
